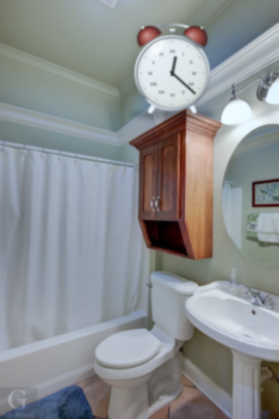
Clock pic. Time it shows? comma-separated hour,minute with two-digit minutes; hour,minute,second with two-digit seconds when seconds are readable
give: 12,22
